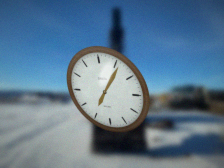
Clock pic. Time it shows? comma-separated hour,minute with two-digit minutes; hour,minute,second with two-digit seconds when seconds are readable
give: 7,06
